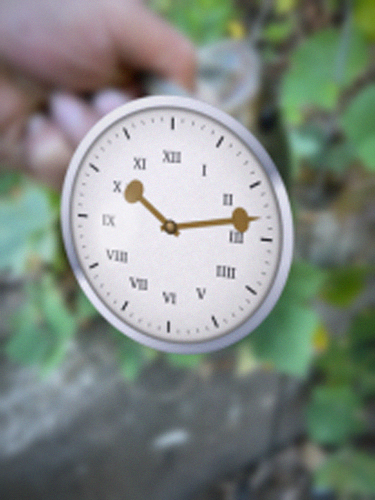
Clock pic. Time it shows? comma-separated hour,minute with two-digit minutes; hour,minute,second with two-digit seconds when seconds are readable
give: 10,13
